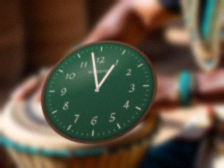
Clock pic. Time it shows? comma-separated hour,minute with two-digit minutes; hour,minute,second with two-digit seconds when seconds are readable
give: 12,58
